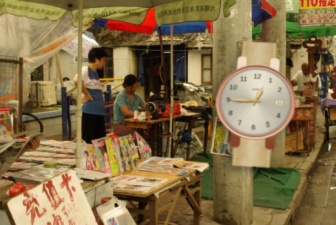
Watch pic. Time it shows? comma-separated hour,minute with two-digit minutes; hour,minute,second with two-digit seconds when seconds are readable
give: 12,45
